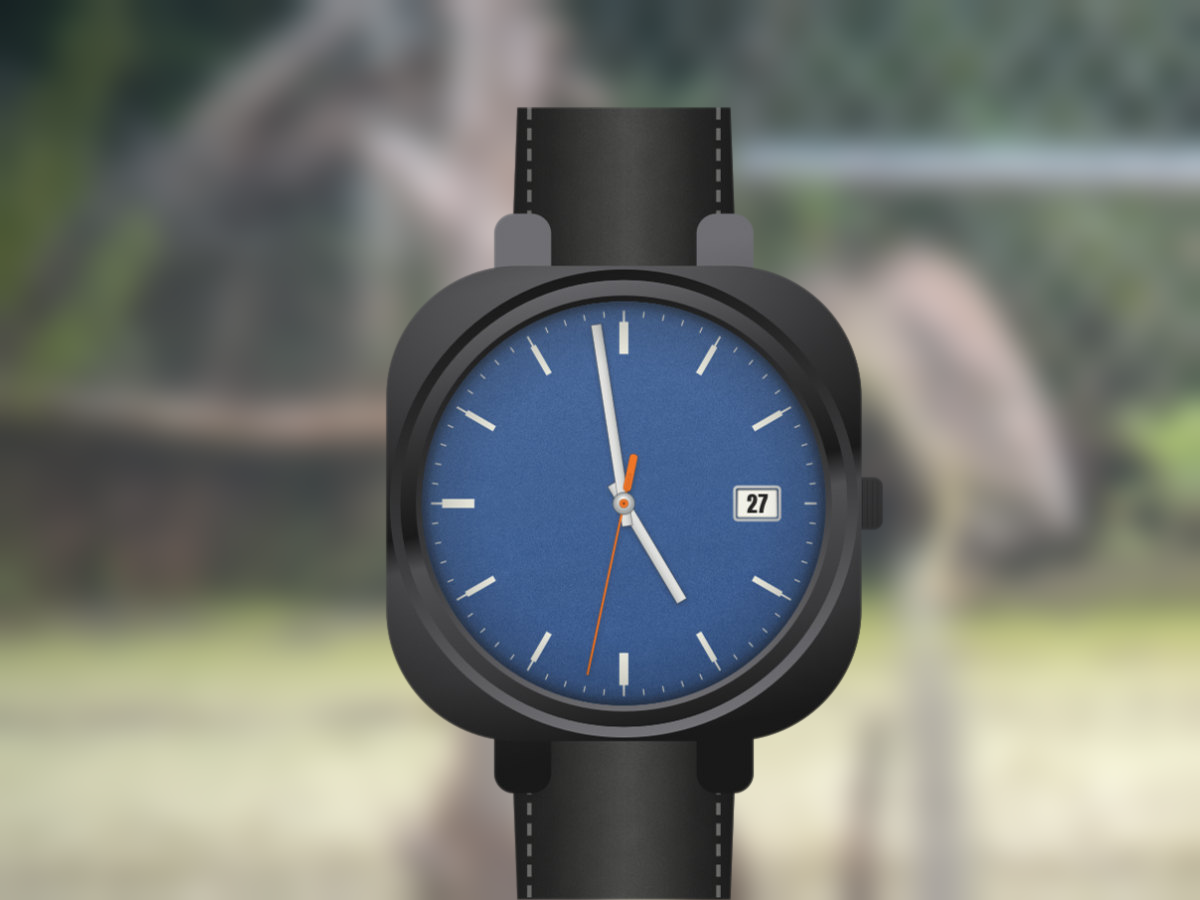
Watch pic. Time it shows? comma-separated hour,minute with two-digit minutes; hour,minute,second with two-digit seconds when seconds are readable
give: 4,58,32
